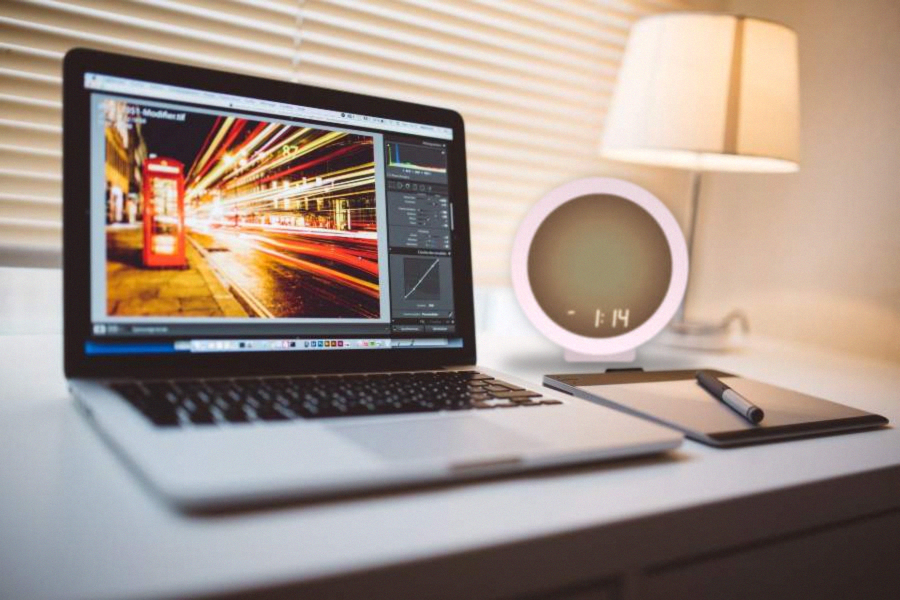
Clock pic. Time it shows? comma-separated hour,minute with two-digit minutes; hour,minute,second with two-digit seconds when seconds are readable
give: 1,14
